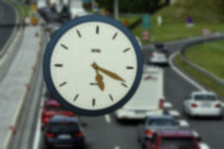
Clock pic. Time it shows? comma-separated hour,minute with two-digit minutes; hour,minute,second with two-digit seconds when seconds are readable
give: 5,19
